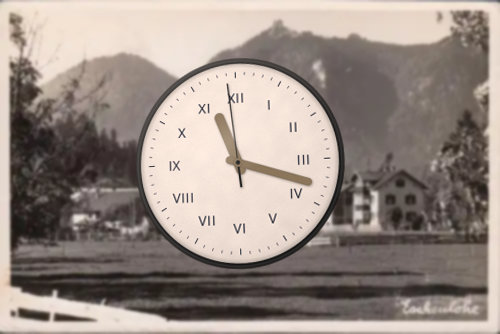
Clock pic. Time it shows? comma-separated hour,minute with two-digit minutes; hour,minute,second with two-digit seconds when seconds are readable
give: 11,17,59
